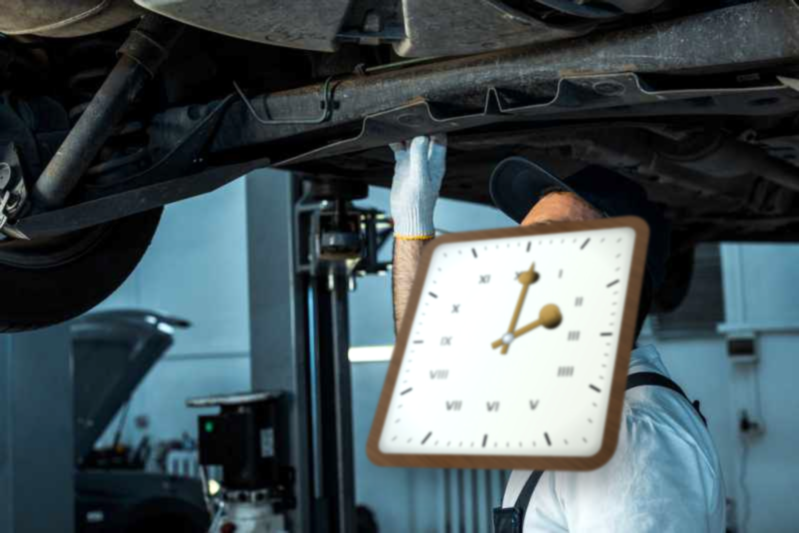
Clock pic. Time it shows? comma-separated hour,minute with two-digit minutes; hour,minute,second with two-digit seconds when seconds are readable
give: 2,01
